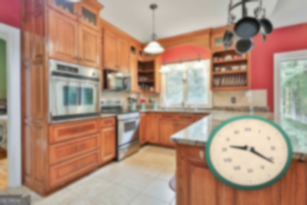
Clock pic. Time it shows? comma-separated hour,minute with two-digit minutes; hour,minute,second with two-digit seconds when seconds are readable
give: 9,21
